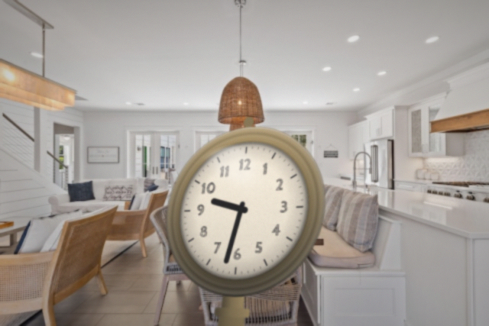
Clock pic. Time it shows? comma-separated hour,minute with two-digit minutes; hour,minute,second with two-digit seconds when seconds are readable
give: 9,32
